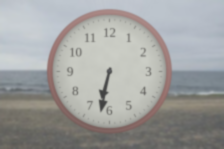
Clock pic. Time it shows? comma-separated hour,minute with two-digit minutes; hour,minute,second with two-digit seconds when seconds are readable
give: 6,32
